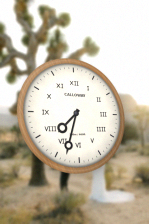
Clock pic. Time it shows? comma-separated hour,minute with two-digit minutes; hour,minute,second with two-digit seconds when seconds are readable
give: 7,33
